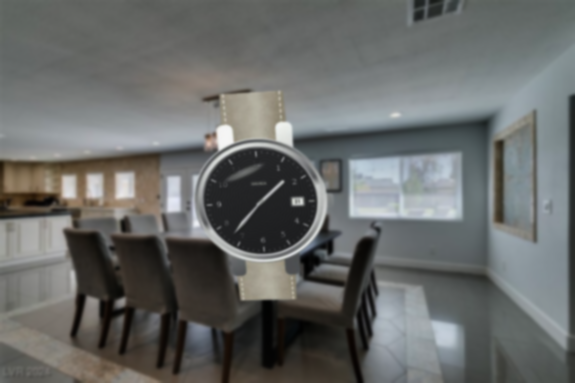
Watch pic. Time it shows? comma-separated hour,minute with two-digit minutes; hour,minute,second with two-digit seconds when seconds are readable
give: 1,37
